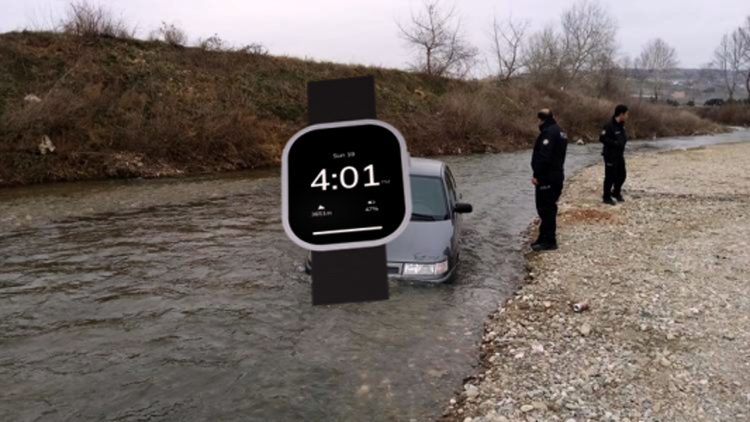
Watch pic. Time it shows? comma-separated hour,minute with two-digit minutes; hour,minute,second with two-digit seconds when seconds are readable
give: 4,01
